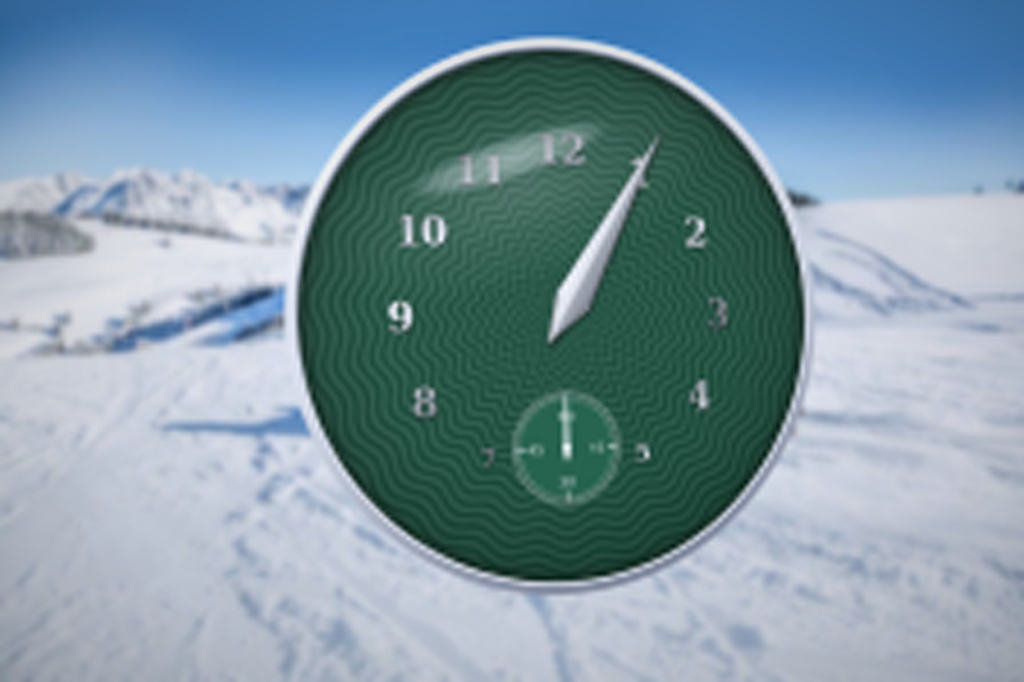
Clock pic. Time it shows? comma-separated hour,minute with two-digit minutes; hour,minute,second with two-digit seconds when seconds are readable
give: 1,05
